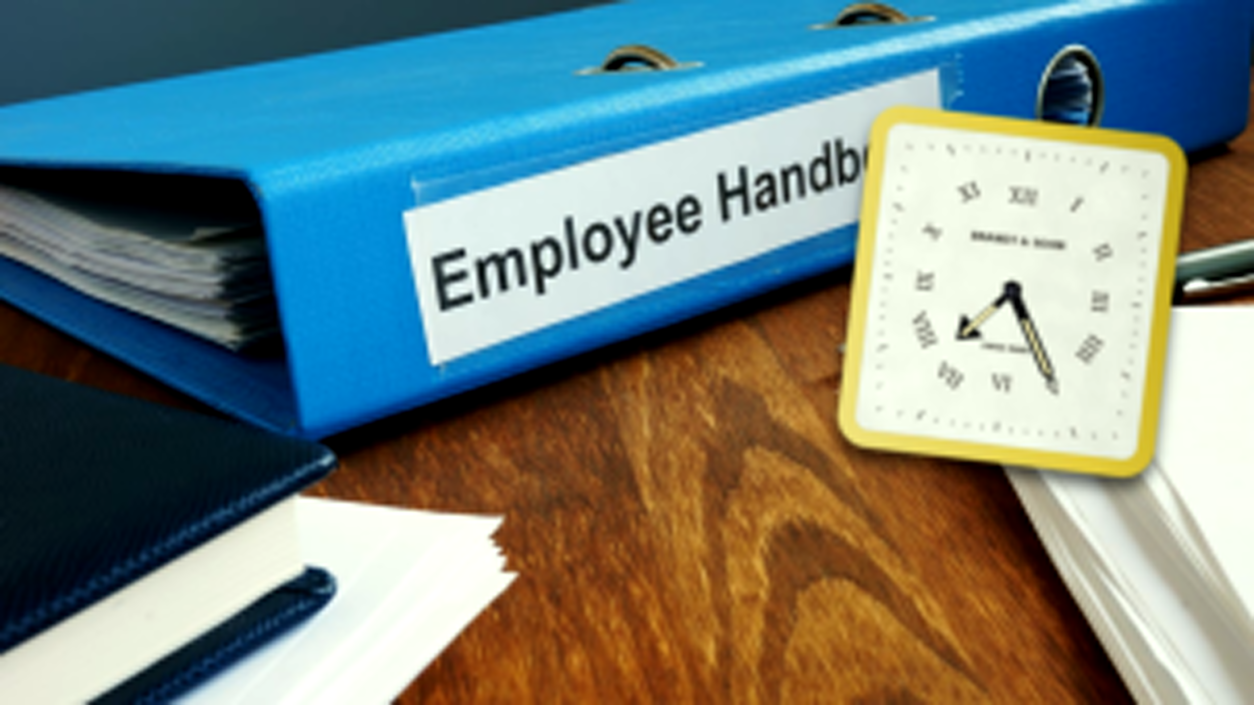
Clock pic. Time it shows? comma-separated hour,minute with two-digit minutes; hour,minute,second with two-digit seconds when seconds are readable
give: 7,25
